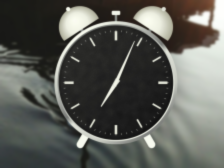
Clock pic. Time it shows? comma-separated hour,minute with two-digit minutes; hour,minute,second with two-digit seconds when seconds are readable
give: 7,04
